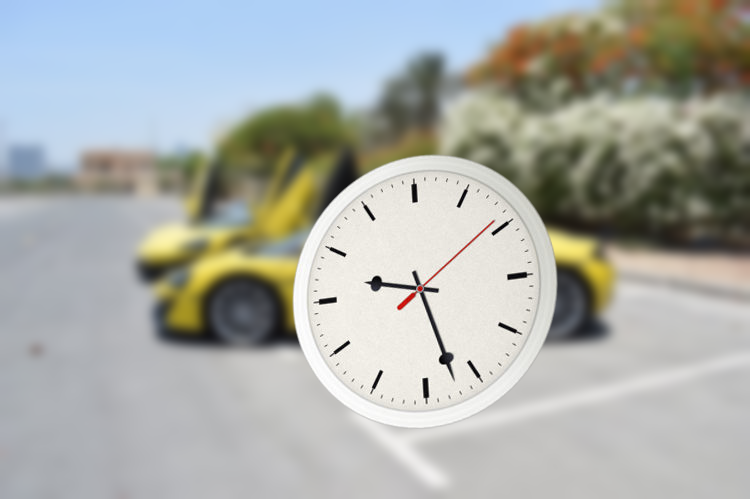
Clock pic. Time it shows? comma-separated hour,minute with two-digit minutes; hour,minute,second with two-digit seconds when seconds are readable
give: 9,27,09
